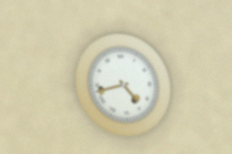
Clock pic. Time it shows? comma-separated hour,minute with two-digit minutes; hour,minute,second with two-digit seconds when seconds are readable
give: 4,43
